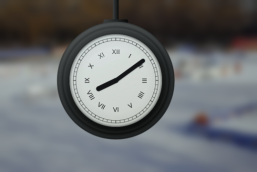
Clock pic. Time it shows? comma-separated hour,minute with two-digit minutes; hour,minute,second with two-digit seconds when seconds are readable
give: 8,09
